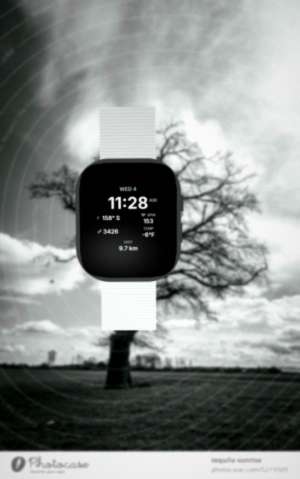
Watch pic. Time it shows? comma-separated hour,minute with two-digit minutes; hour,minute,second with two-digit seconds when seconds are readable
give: 11,28
